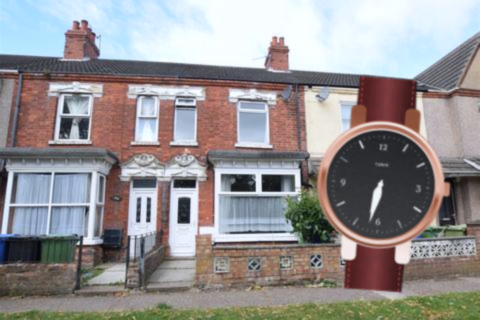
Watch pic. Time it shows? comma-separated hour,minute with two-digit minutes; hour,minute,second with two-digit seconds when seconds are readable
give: 6,32
